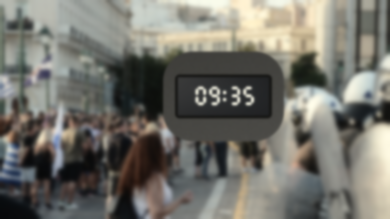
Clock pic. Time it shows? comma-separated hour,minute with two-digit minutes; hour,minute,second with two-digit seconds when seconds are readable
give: 9,35
